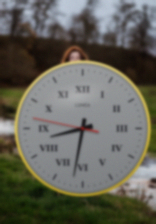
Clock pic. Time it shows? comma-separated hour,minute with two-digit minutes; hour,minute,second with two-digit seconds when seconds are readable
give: 8,31,47
